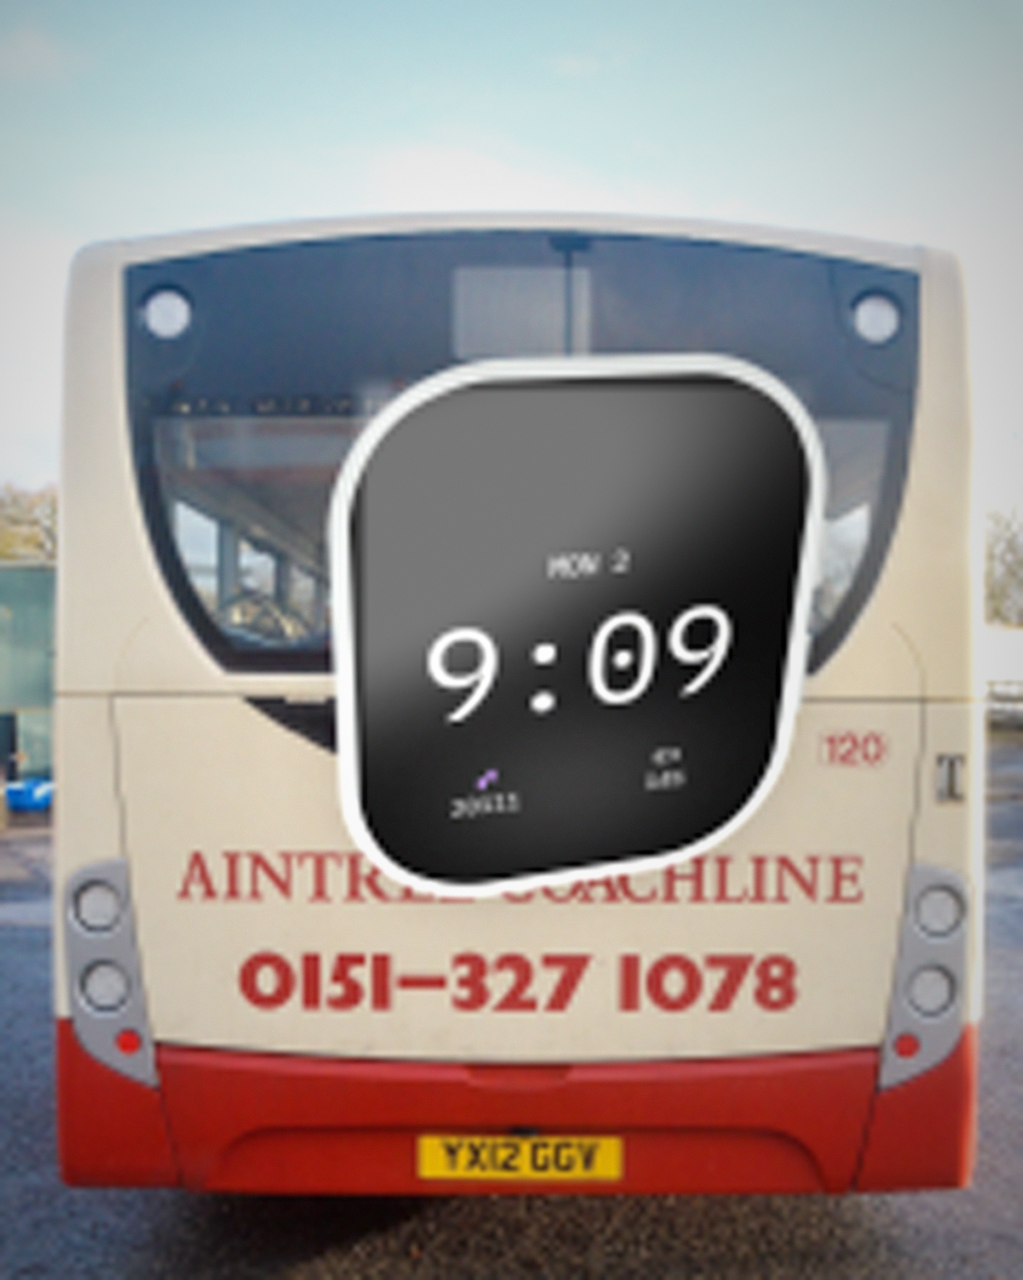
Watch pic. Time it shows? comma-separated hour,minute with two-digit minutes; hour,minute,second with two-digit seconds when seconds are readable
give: 9,09
